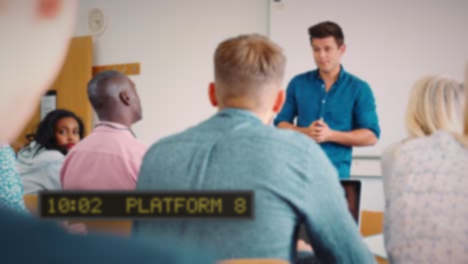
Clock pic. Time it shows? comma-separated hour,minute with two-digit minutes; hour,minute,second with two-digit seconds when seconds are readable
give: 10,02
